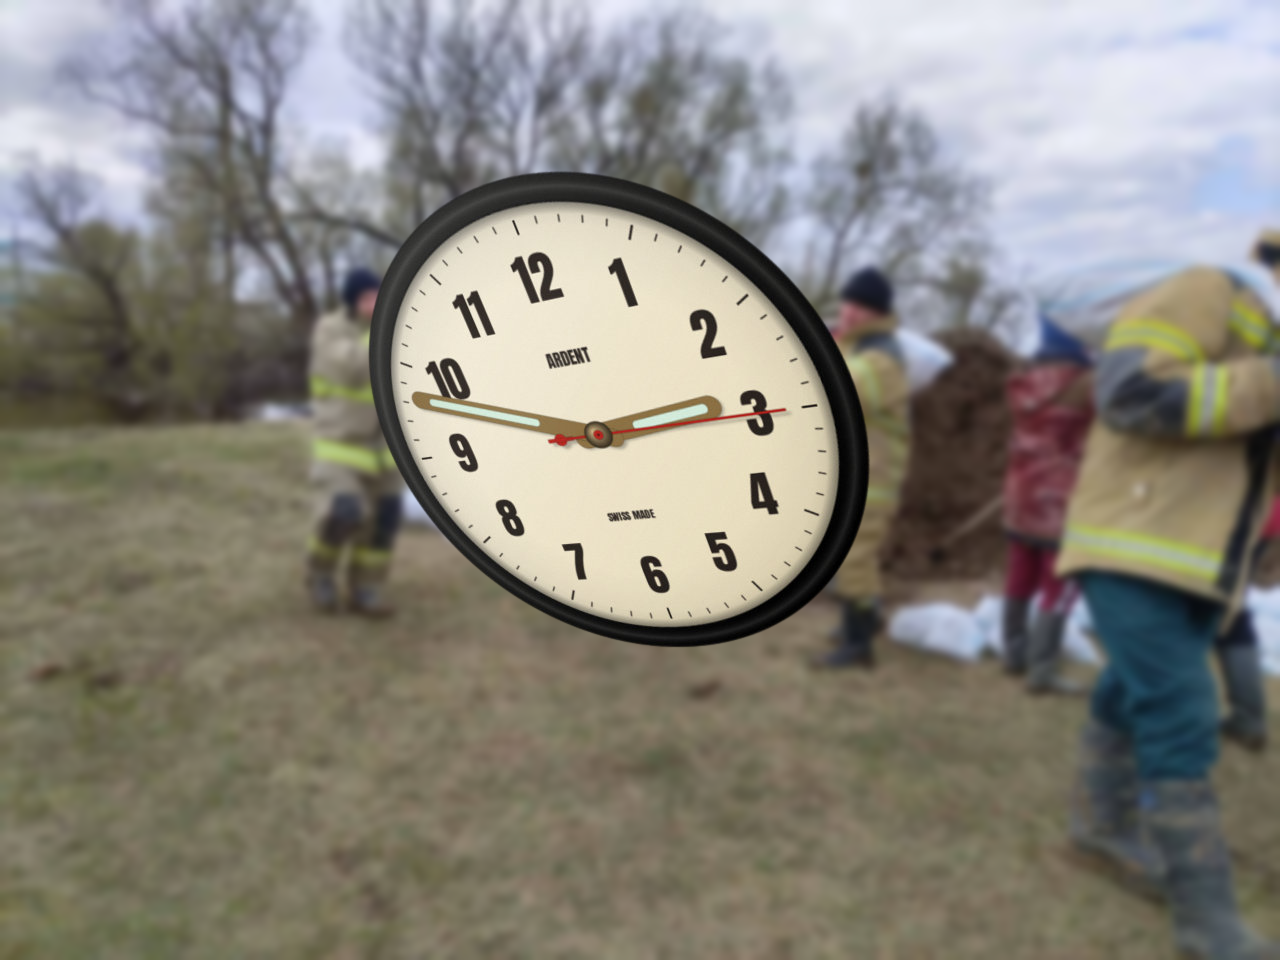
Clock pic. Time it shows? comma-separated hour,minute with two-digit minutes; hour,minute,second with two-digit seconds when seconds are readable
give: 2,48,15
